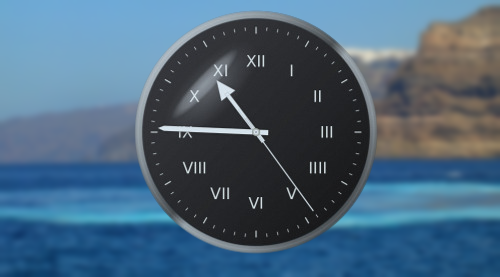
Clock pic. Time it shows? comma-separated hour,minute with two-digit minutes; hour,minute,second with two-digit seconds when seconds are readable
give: 10,45,24
